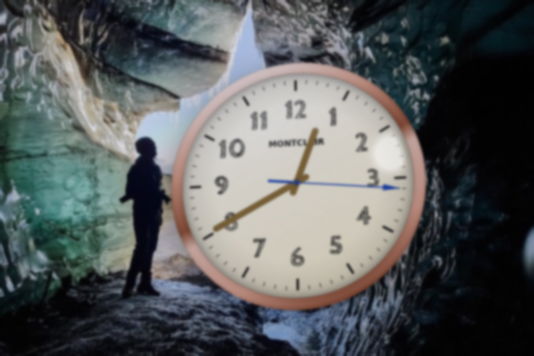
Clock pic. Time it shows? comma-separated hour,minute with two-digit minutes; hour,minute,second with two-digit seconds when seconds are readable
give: 12,40,16
